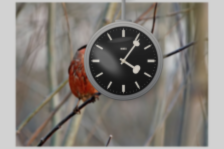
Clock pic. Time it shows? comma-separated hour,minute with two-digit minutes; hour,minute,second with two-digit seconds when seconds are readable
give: 4,06
